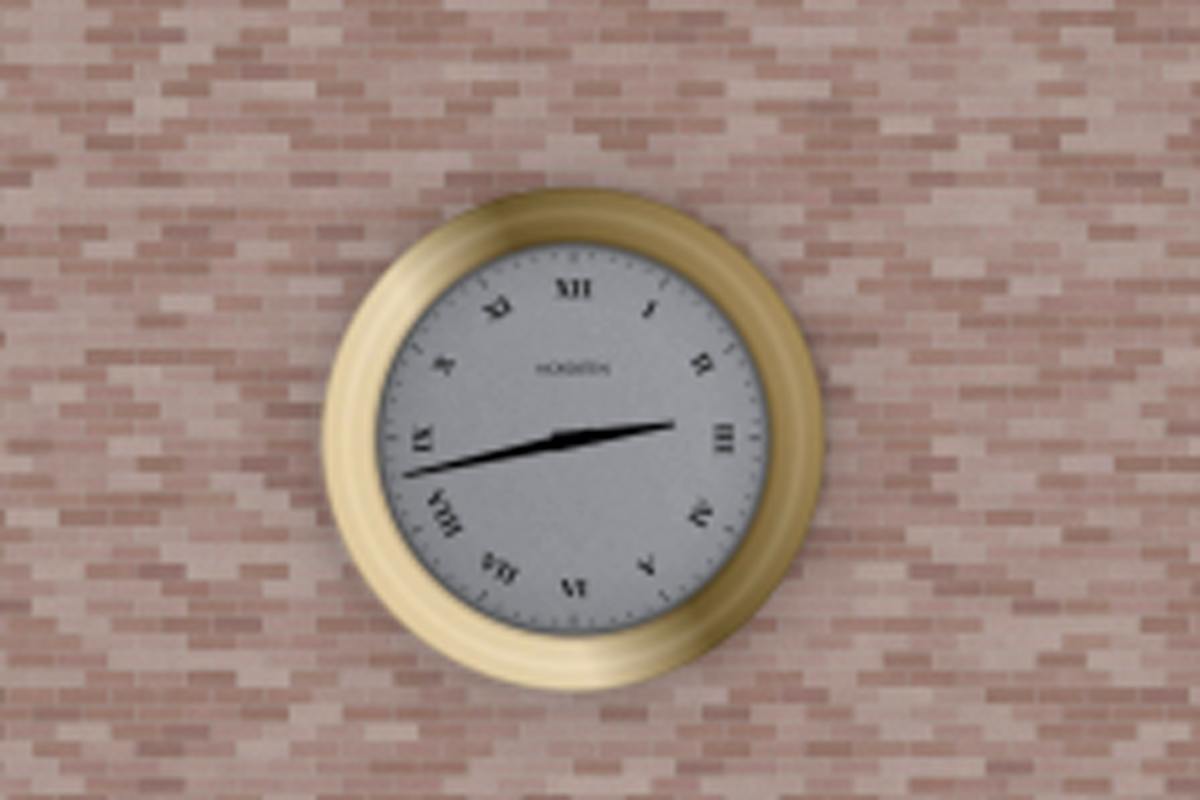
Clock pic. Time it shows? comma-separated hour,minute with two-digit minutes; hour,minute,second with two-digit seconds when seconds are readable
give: 2,43
